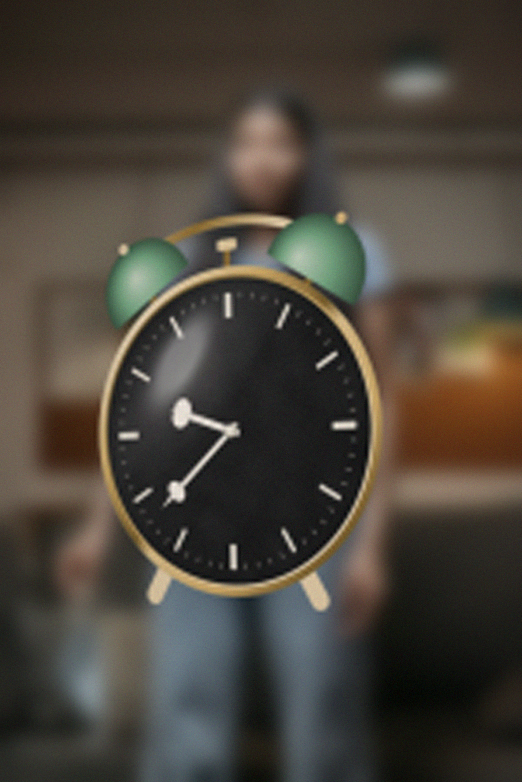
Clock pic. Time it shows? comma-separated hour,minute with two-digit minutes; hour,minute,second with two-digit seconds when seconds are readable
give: 9,38
